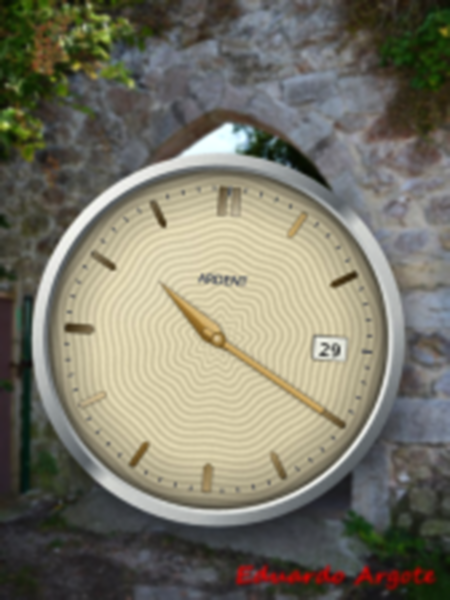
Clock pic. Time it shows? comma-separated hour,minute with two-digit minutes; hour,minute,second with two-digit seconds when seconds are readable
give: 10,20
